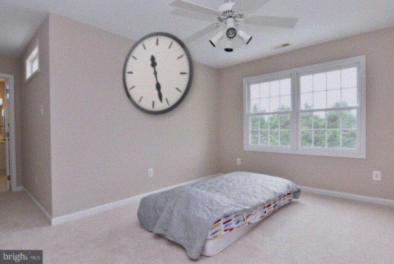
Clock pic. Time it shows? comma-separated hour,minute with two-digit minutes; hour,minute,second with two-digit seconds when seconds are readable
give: 11,27
